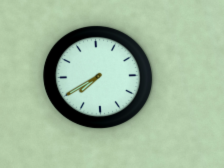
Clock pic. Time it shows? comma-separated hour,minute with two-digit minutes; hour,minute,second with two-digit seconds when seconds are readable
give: 7,40
